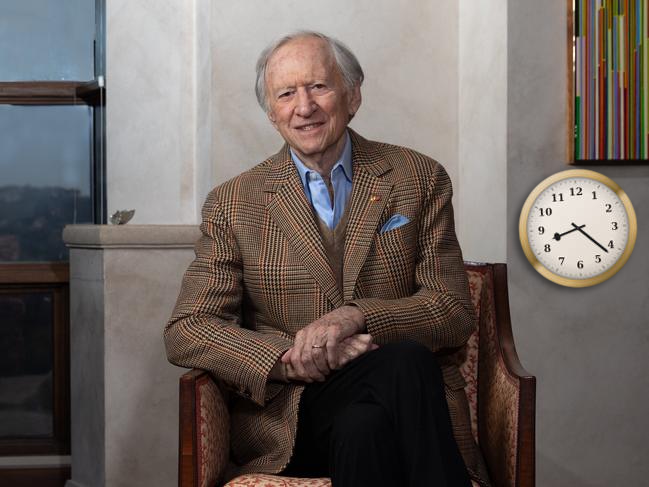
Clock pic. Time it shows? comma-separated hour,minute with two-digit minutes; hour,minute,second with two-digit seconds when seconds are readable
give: 8,22
